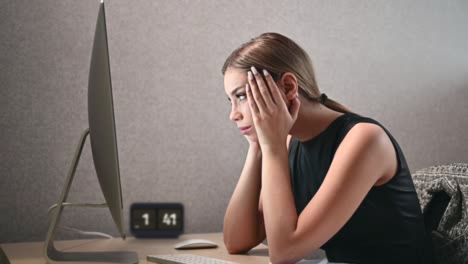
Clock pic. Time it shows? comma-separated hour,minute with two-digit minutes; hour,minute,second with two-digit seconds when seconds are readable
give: 1,41
